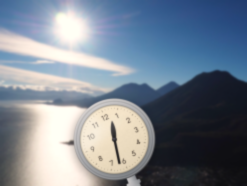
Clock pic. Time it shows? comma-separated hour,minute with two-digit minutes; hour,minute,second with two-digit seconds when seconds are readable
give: 12,32
